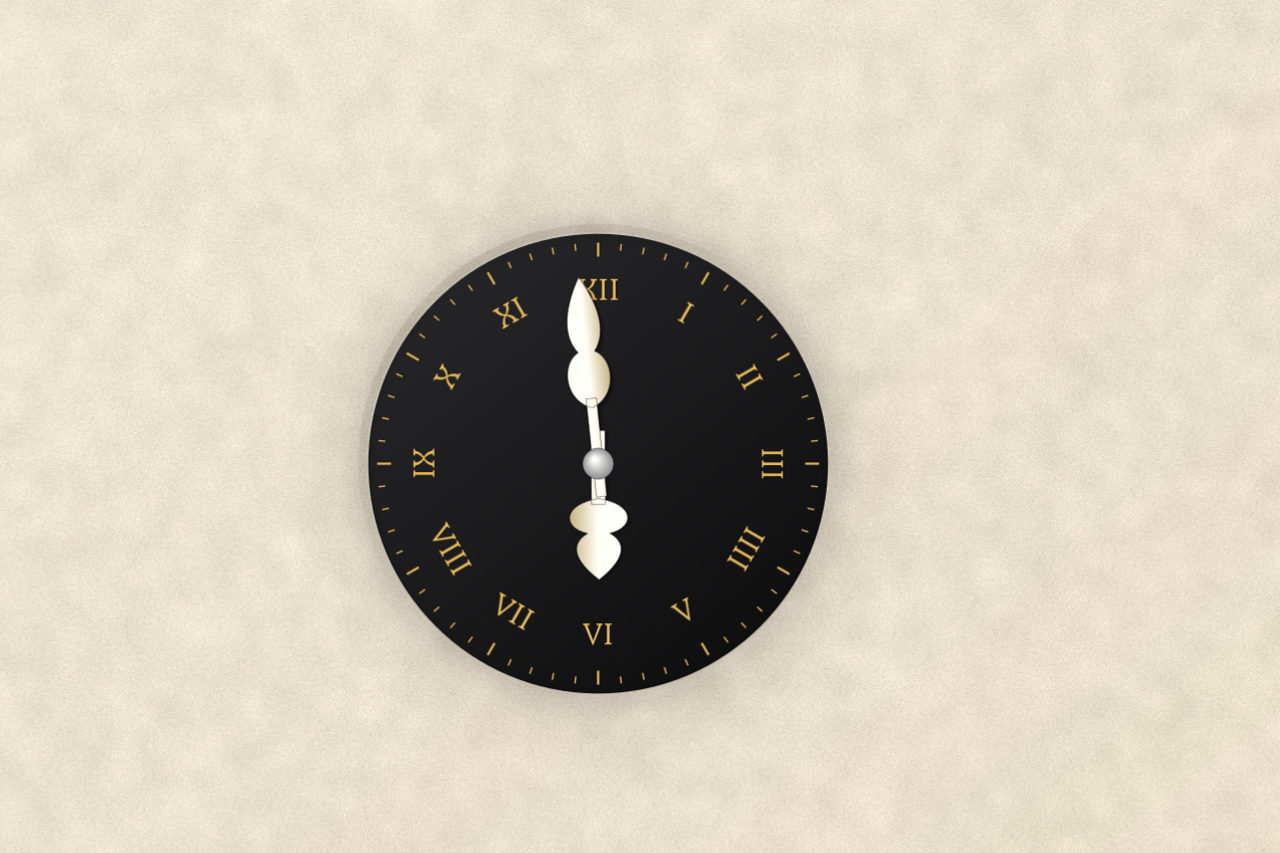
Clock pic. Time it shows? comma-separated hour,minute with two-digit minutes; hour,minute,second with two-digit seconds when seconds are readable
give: 5,59
